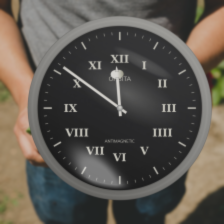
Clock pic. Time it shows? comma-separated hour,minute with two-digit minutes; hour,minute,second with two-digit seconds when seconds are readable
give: 11,51
